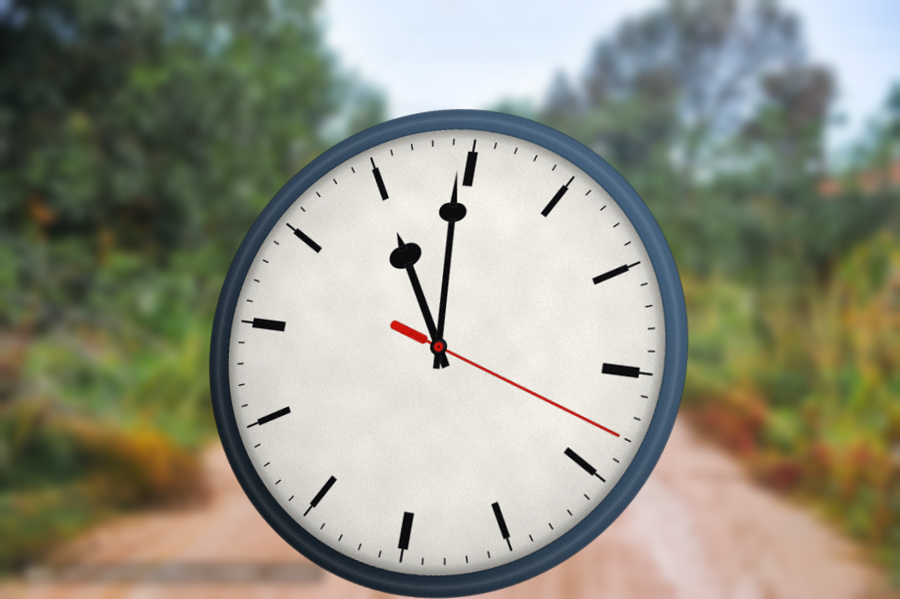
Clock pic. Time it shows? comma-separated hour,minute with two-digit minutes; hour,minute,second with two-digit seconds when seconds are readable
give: 10,59,18
